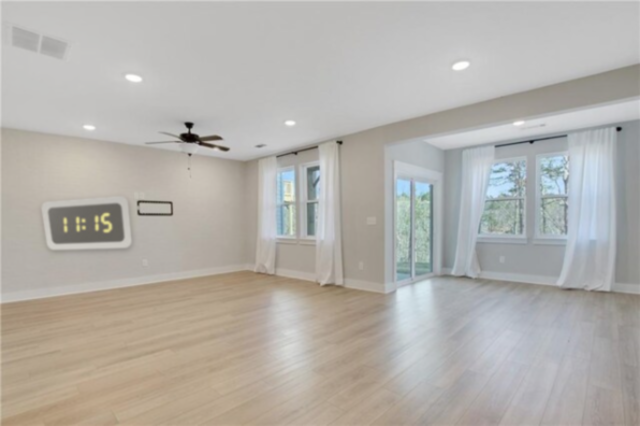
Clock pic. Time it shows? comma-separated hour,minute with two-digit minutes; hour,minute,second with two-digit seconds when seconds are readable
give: 11,15
